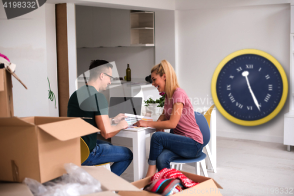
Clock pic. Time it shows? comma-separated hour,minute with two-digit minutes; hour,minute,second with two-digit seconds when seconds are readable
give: 11,26
